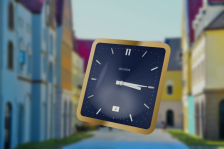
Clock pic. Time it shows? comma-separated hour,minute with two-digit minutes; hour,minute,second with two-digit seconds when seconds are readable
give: 3,15
